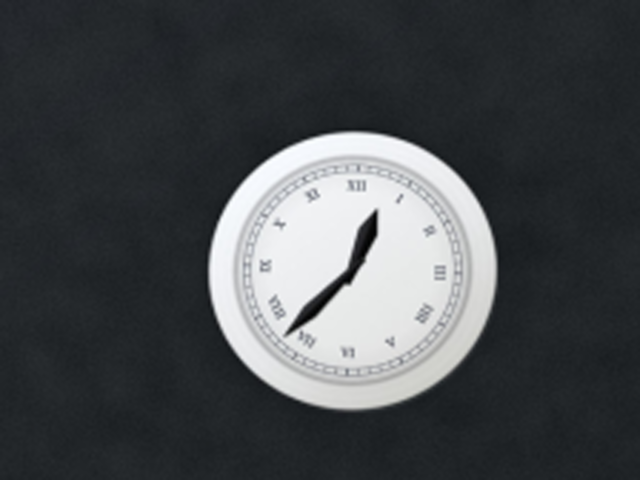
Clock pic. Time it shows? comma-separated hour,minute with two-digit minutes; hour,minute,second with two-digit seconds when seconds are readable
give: 12,37
